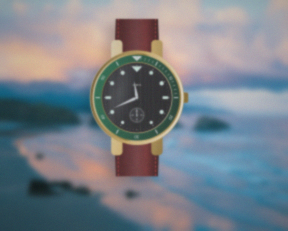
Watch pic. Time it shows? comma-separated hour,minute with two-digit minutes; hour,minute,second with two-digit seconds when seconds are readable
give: 11,41
